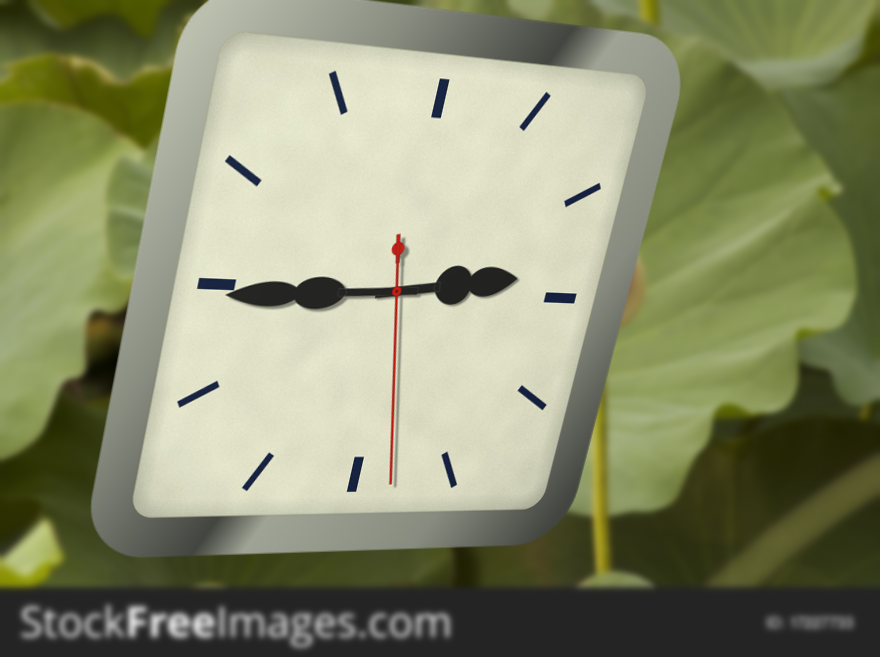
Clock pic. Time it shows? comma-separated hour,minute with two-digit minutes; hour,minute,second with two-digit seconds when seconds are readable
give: 2,44,28
